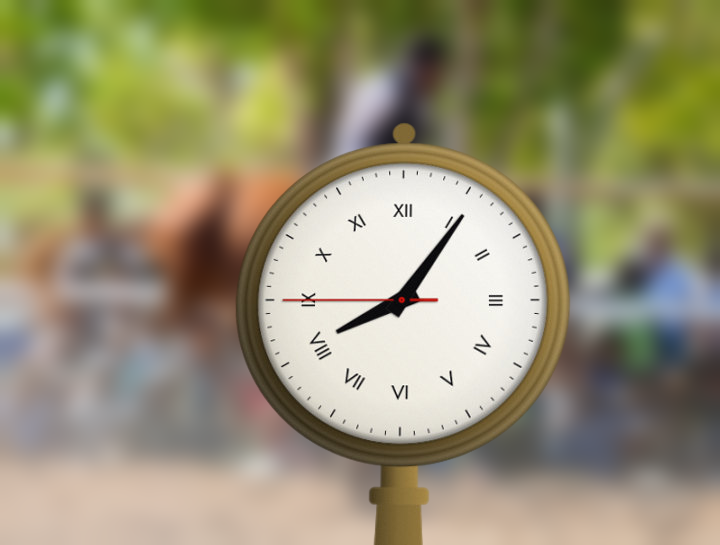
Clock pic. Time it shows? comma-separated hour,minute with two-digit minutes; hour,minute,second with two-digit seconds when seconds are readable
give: 8,05,45
